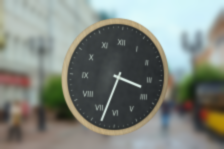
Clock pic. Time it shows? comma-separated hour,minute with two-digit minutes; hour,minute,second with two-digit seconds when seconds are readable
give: 3,33
